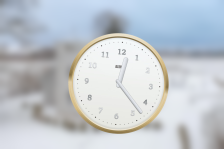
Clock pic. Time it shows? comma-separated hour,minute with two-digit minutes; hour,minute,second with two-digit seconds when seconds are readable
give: 12,23
